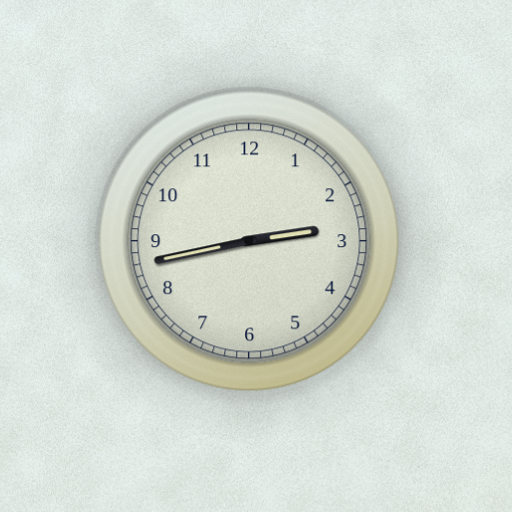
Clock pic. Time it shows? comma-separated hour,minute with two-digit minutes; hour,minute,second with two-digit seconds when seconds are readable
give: 2,43
